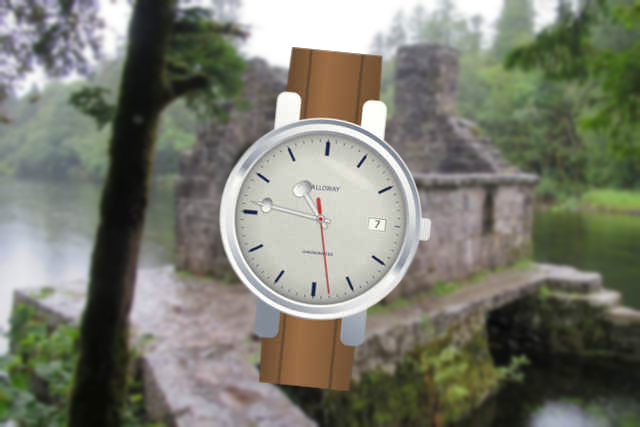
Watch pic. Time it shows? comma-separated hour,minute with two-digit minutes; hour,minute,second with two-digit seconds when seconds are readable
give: 10,46,28
